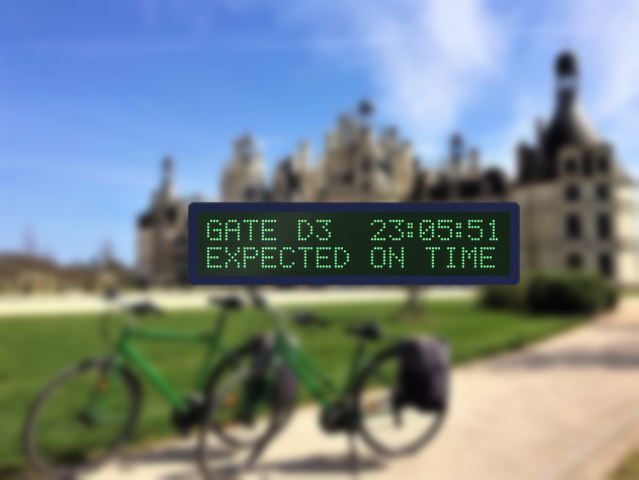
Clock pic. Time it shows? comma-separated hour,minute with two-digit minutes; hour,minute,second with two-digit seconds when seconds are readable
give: 23,05,51
